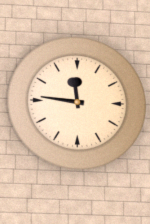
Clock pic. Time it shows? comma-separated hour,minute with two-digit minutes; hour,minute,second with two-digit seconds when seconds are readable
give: 11,46
